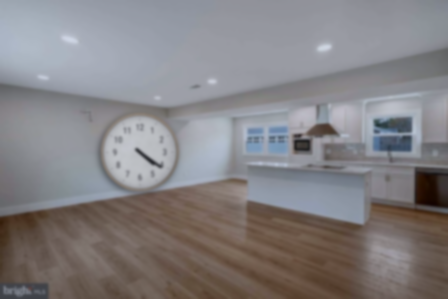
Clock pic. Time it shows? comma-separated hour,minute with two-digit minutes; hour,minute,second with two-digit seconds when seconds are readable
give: 4,21
